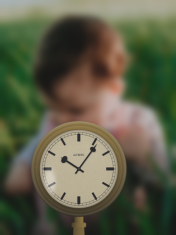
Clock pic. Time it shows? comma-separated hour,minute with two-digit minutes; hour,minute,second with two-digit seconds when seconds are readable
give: 10,06
